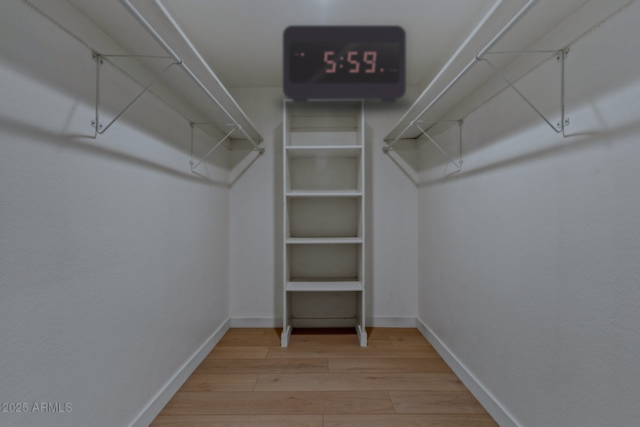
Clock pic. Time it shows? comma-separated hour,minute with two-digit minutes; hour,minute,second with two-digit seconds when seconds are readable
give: 5,59
